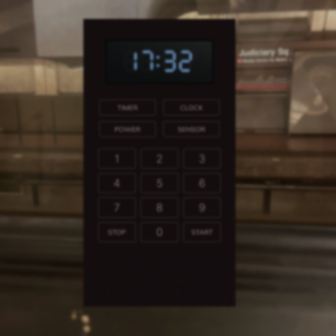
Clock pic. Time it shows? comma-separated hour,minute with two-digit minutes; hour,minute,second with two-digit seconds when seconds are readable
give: 17,32
